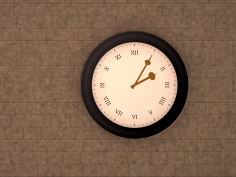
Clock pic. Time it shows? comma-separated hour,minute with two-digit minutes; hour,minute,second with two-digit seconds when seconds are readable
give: 2,05
